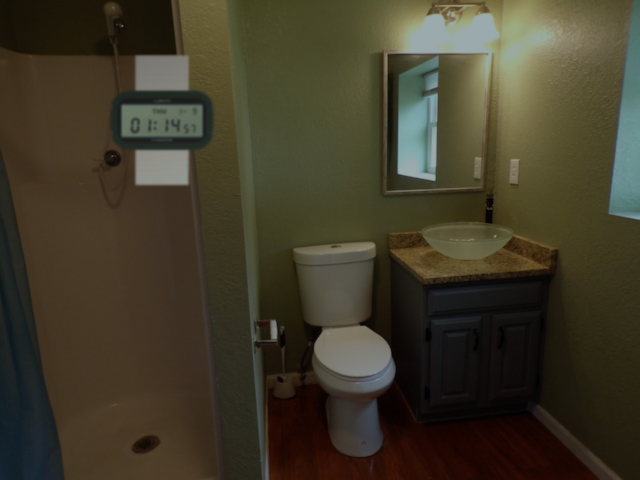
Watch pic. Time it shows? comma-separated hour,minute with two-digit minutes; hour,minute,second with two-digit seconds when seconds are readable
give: 1,14
